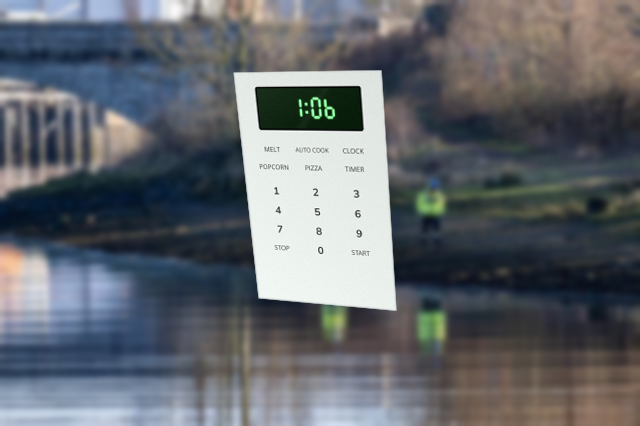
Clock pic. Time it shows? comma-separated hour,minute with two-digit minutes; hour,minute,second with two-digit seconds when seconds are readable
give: 1,06
